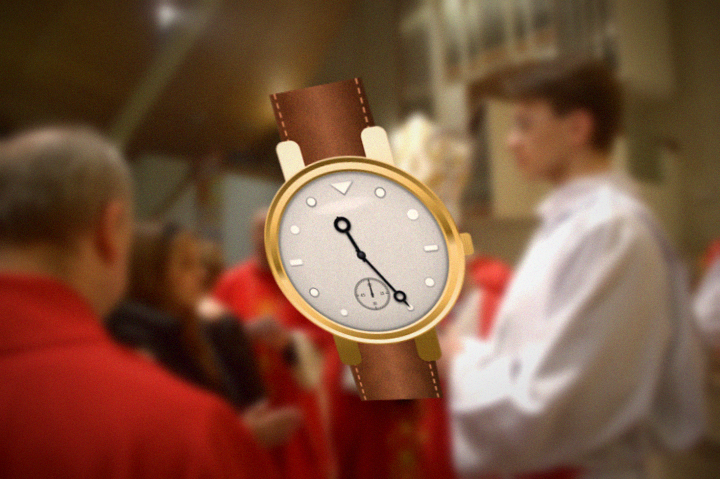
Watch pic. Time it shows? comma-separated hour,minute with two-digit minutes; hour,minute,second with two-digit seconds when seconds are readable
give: 11,25
